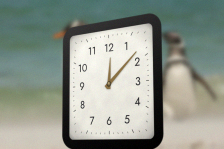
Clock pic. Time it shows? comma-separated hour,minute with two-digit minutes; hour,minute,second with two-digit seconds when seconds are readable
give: 12,08
